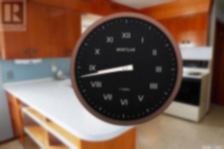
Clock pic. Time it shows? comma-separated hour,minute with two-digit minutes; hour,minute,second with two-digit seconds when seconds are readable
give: 8,43
